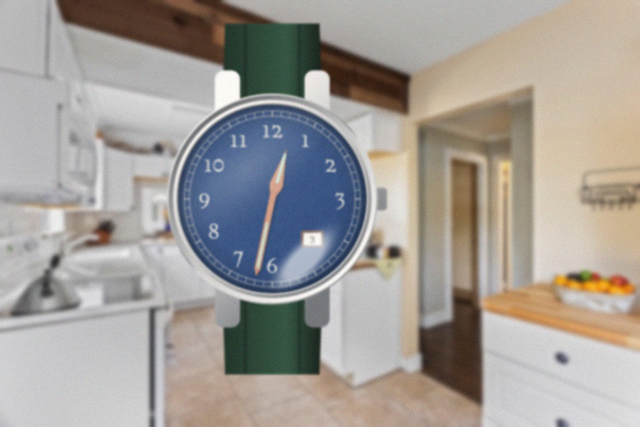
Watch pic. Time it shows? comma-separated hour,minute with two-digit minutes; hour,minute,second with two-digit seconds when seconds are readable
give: 12,32
